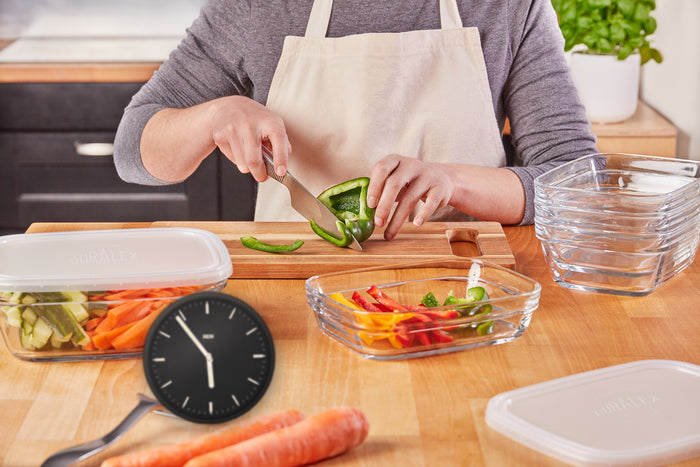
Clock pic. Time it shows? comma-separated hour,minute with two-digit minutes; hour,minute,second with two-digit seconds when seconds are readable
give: 5,54
